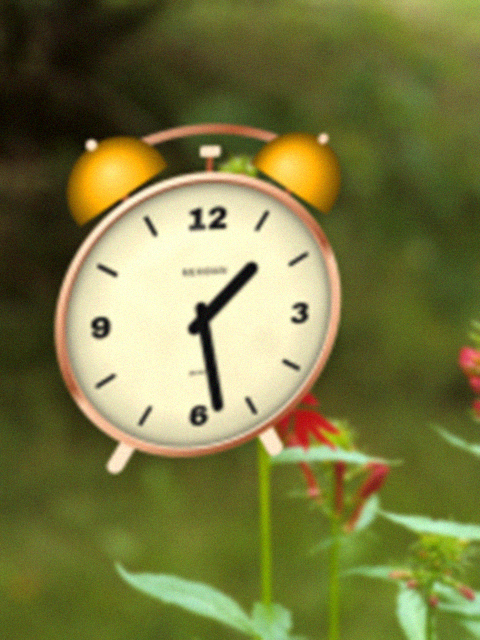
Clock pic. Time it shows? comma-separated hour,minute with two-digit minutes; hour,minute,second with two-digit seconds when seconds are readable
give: 1,28
